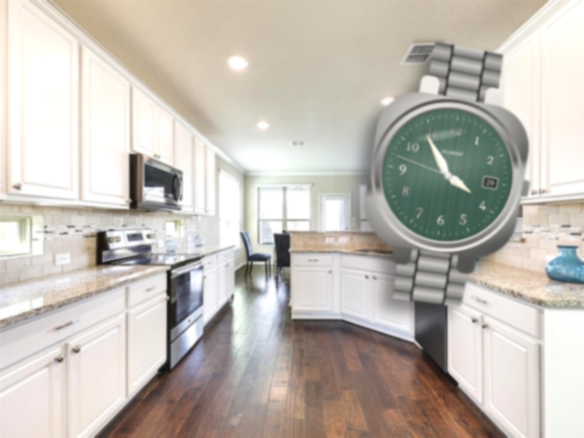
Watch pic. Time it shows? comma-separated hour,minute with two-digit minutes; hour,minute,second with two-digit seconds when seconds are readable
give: 3,53,47
